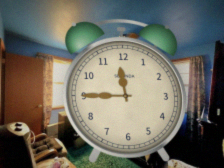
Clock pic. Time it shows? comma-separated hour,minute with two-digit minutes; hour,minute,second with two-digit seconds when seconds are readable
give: 11,45
